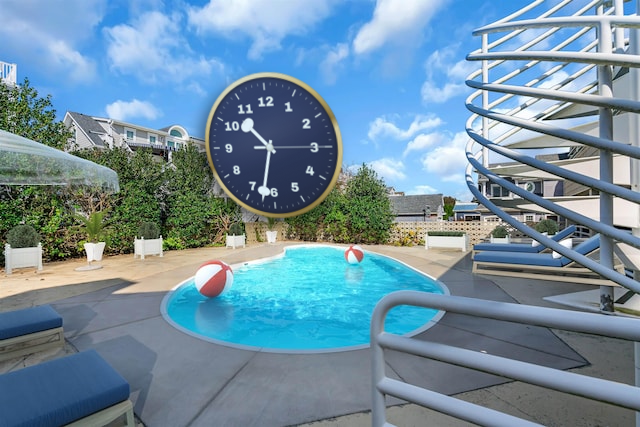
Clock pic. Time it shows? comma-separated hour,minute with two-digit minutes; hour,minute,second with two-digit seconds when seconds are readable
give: 10,32,15
